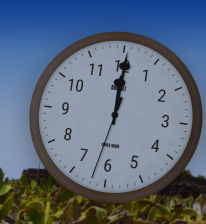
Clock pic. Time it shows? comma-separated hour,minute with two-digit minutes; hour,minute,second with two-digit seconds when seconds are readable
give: 12,00,32
